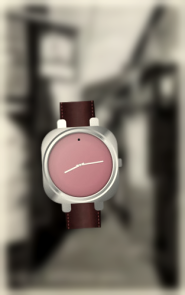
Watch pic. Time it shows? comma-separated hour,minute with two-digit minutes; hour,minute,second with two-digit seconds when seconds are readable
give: 8,14
